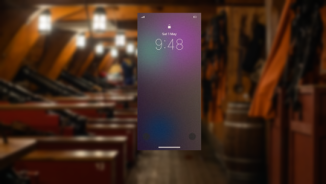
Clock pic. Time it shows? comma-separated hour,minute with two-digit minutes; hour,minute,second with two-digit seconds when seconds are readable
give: 9,48
